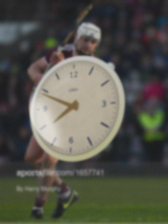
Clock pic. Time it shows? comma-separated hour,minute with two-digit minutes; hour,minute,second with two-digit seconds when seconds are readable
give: 7,49
